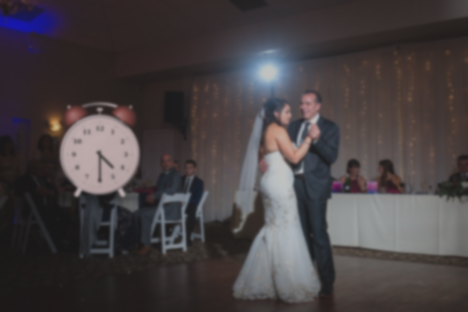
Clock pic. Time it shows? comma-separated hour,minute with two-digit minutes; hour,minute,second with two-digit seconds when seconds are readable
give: 4,30
